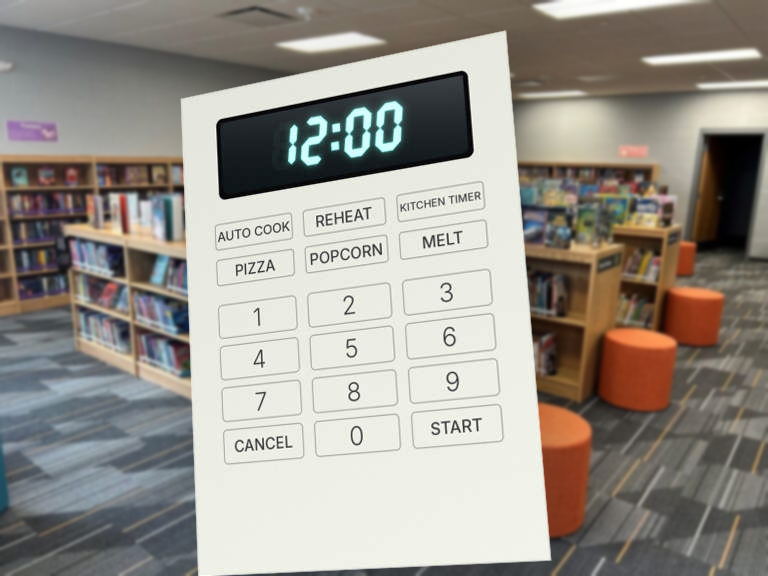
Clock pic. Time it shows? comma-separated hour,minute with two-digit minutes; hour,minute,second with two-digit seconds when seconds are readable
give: 12,00
